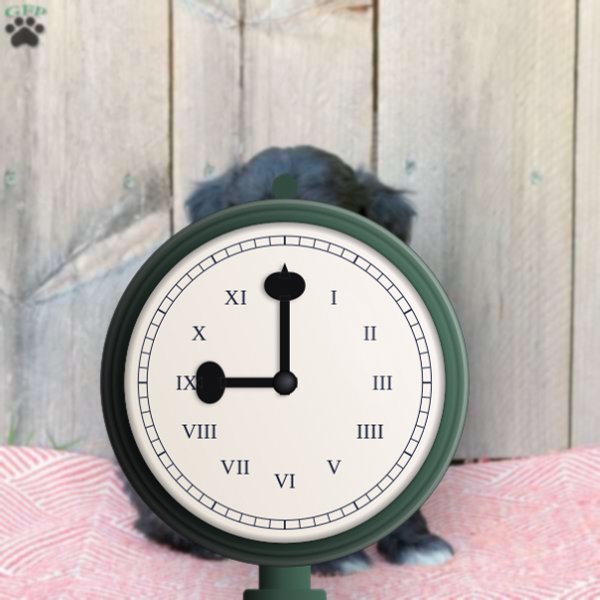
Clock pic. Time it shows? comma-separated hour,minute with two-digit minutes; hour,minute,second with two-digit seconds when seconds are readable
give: 9,00
